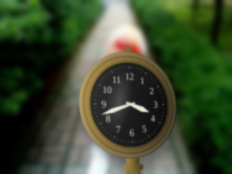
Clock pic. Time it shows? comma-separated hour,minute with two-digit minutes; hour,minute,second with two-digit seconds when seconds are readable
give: 3,42
